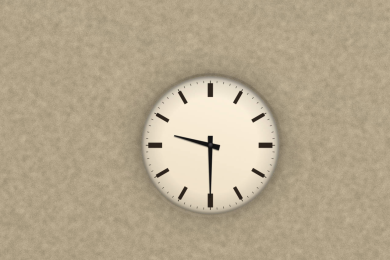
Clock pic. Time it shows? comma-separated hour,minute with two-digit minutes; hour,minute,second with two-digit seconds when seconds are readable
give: 9,30
